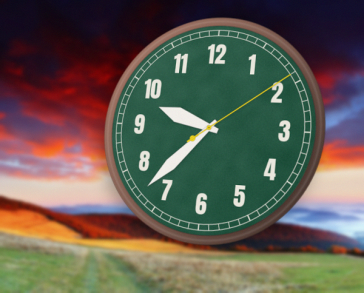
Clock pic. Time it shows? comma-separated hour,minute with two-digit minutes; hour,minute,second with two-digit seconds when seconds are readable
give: 9,37,09
